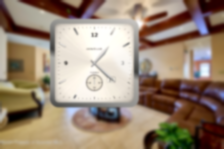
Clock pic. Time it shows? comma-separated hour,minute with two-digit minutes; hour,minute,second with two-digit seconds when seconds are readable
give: 1,22
